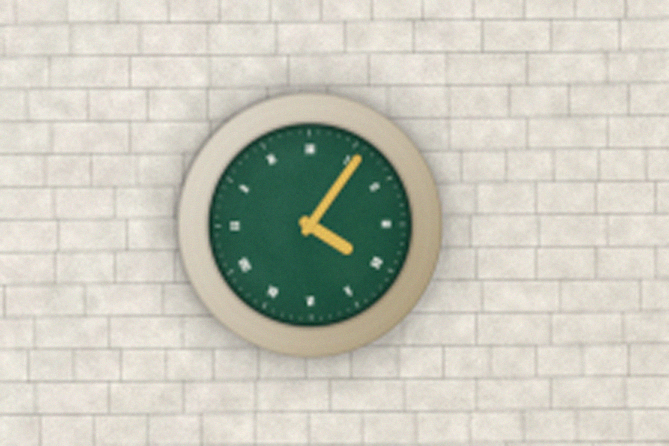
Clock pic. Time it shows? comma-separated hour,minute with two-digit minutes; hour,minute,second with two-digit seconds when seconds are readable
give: 4,06
